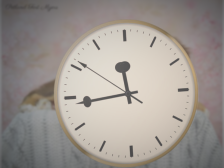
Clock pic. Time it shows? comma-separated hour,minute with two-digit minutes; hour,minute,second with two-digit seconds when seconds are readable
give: 11,43,51
